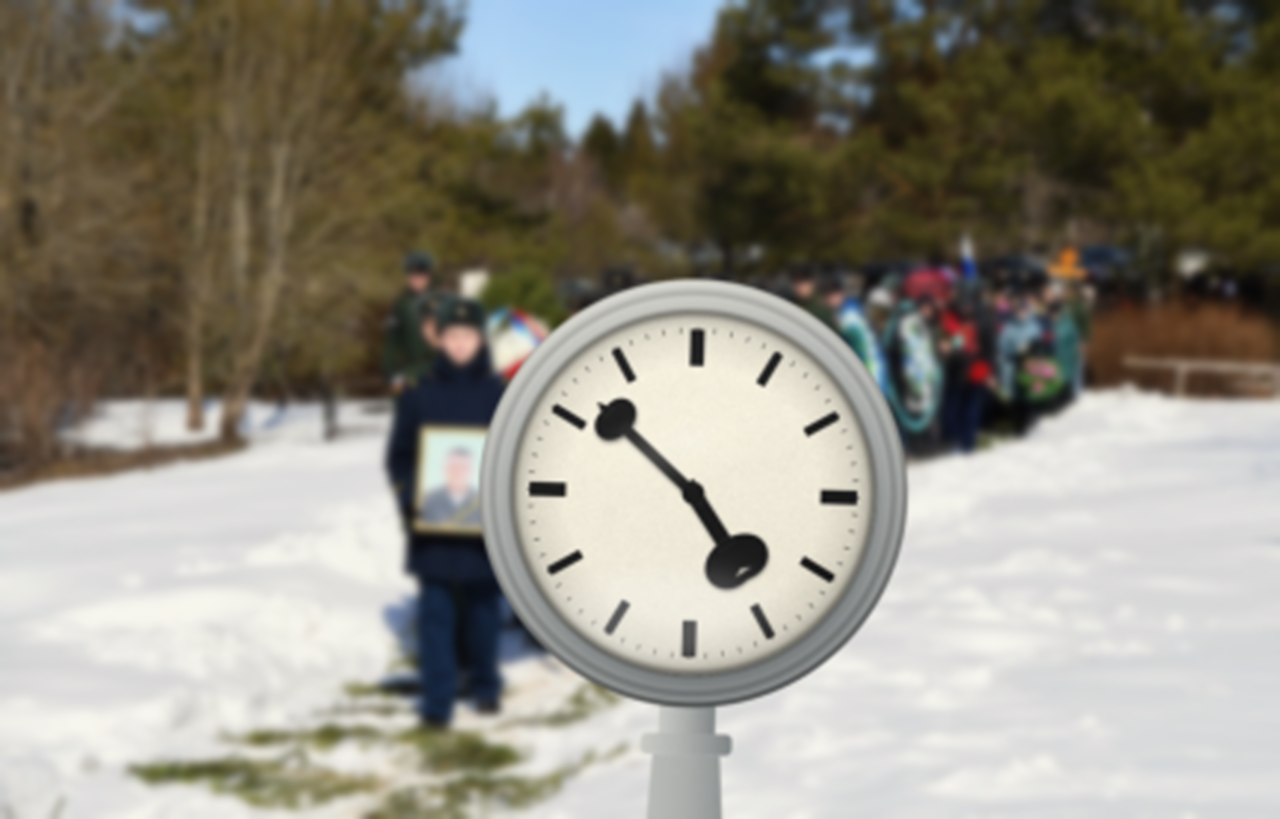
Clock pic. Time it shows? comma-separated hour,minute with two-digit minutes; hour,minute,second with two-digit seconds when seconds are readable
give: 4,52
